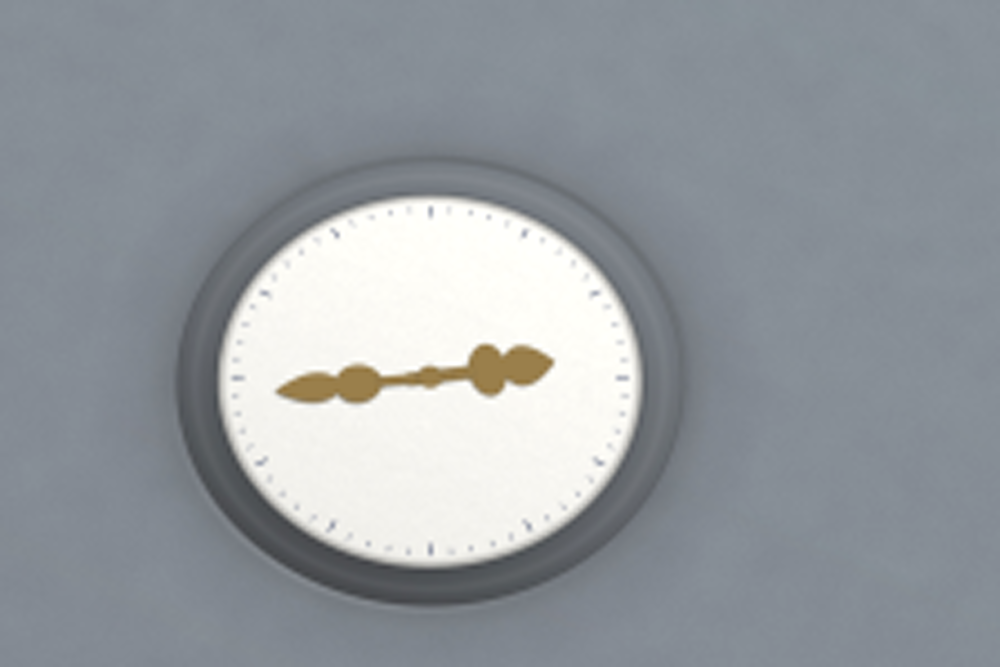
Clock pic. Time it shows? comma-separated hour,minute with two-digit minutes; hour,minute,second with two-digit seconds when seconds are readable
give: 2,44
